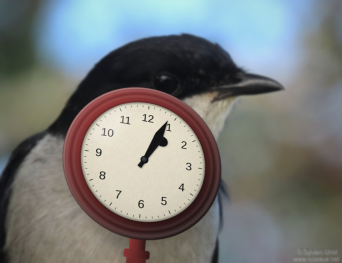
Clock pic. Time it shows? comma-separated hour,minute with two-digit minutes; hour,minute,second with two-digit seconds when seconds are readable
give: 1,04
